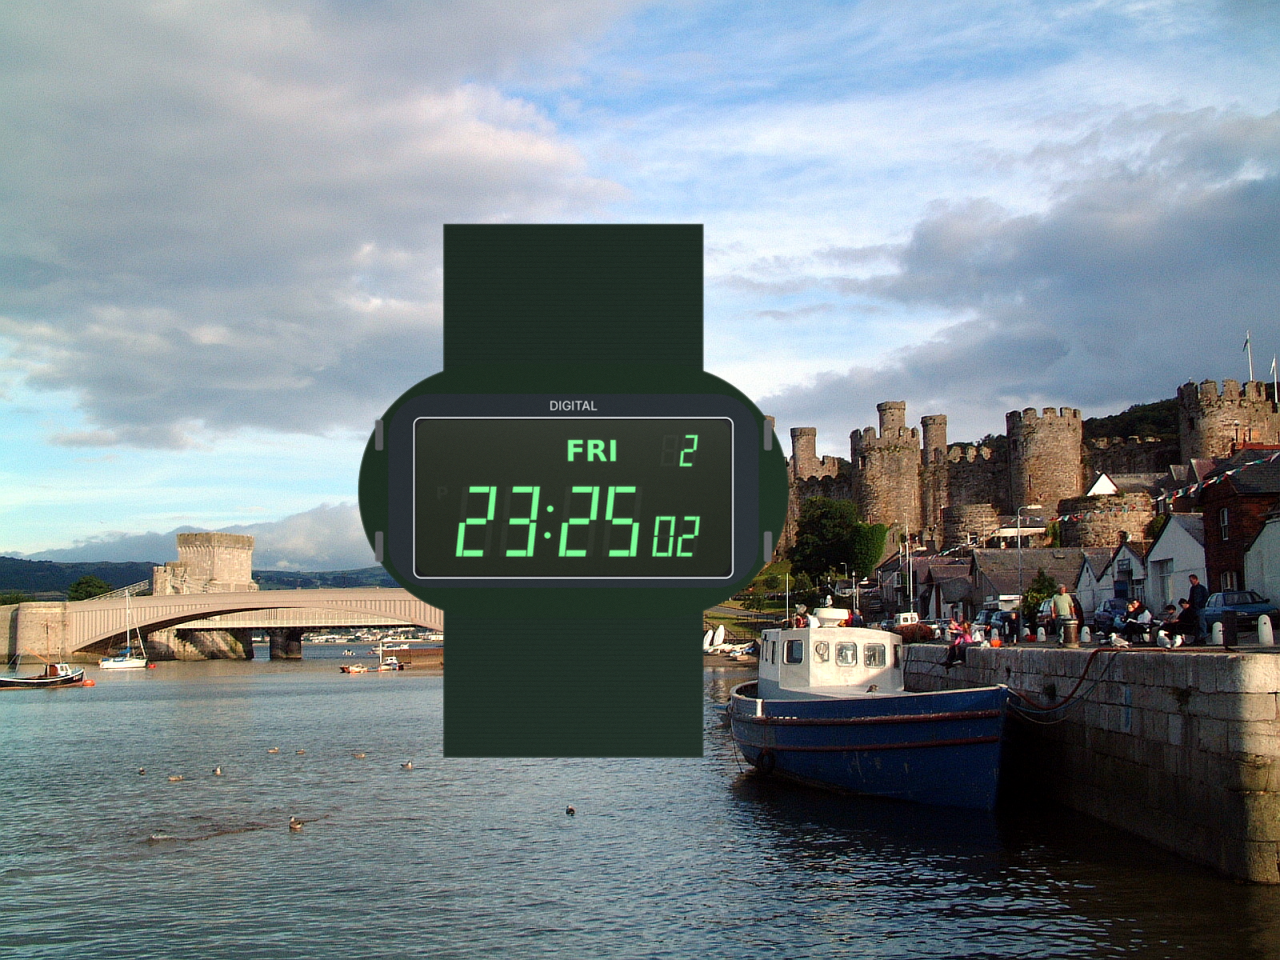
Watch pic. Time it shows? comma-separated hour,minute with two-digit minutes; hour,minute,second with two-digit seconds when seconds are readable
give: 23,25,02
